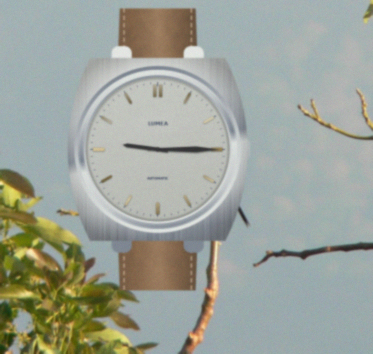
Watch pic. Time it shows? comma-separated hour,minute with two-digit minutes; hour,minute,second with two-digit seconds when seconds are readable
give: 9,15
